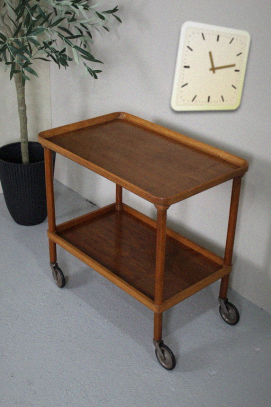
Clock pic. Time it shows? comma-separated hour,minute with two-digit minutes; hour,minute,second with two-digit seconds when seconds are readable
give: 11,13
